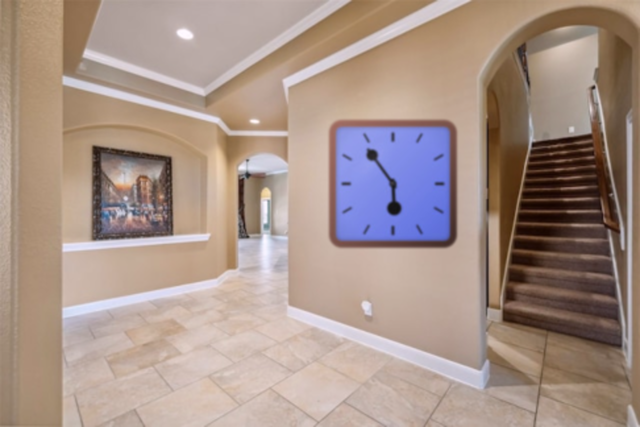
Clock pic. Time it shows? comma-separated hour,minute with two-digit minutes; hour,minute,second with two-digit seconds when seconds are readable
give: 5,54
